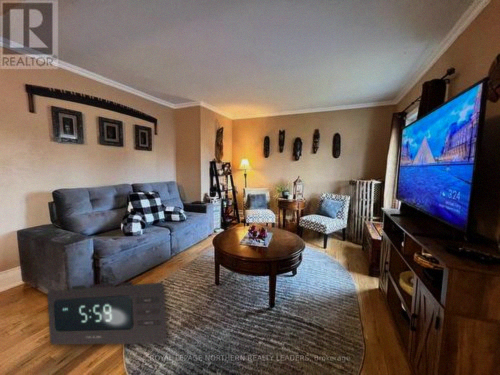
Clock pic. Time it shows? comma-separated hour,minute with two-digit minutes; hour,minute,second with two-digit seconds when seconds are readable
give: 5,59
